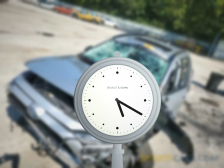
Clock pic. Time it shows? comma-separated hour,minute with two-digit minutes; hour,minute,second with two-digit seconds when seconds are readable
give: 5,20
